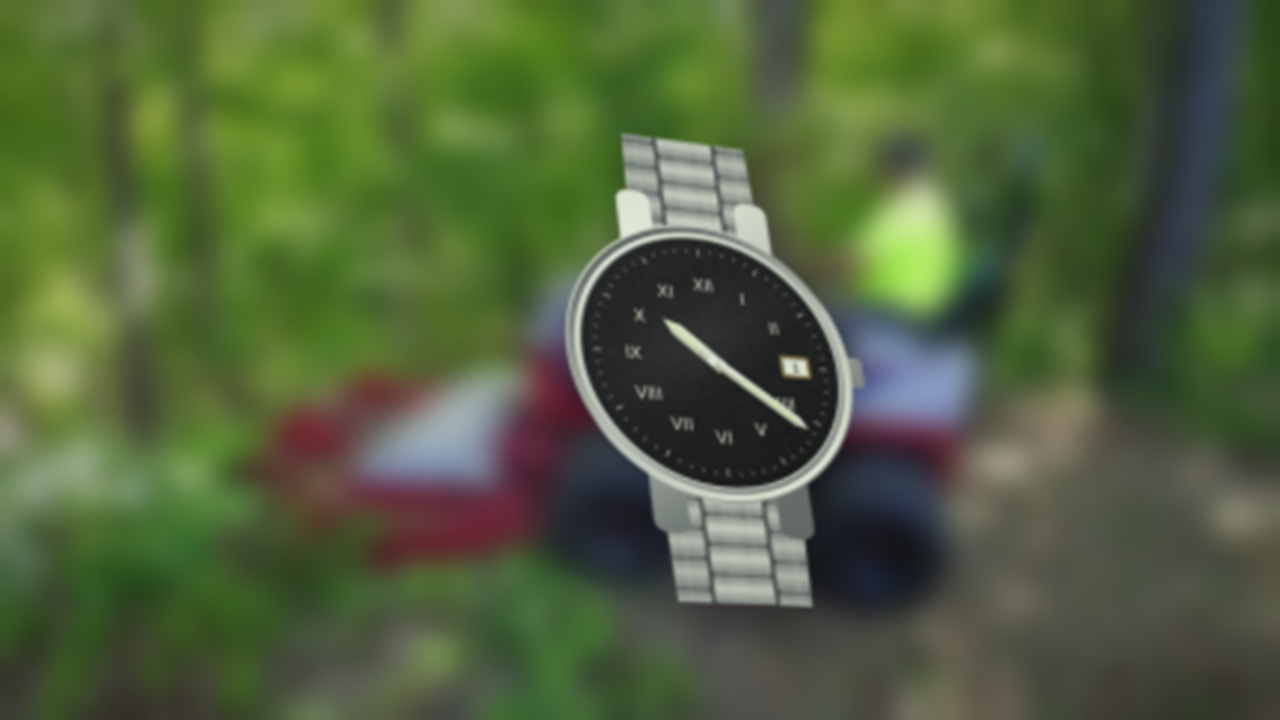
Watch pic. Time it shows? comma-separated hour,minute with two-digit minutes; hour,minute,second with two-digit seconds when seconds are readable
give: 10,21
